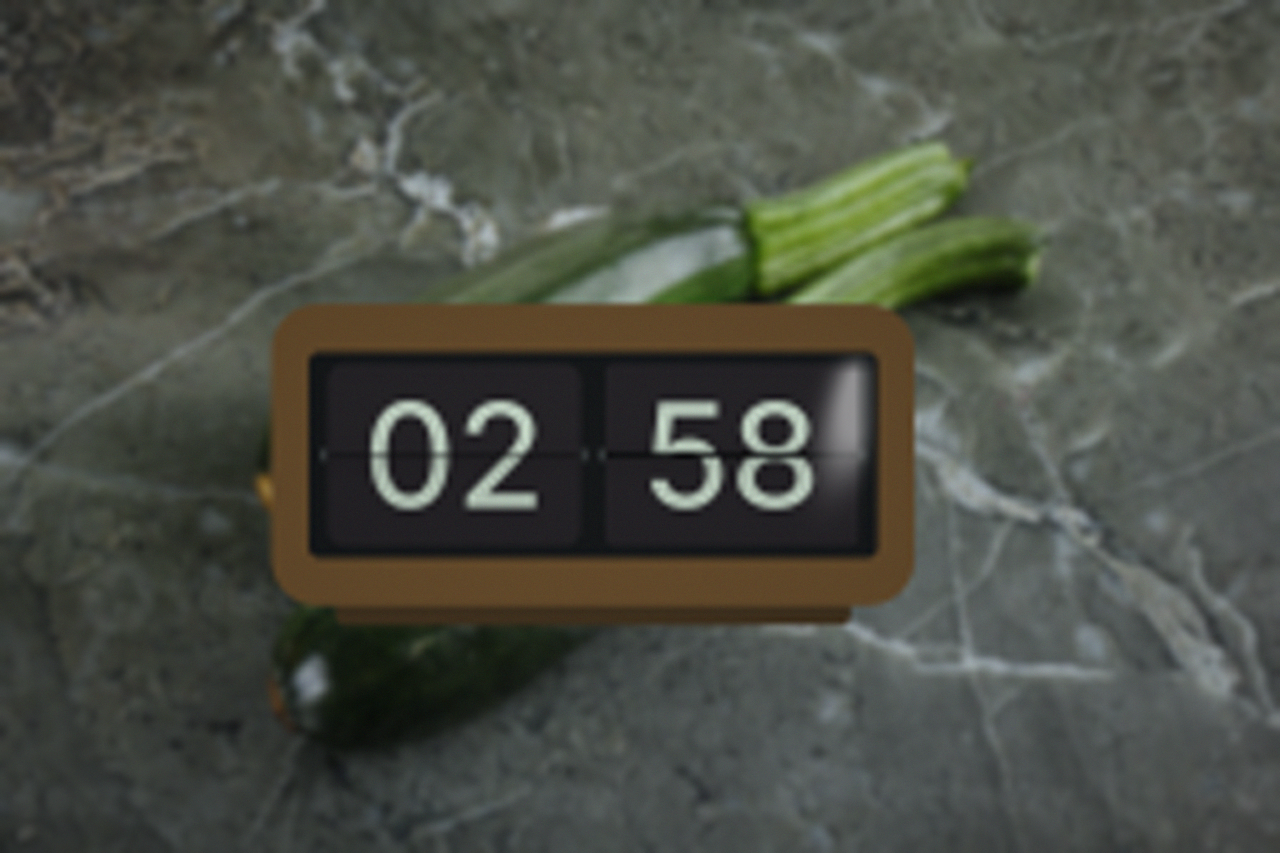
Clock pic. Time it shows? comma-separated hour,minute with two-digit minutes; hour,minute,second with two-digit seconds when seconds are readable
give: 2,58
